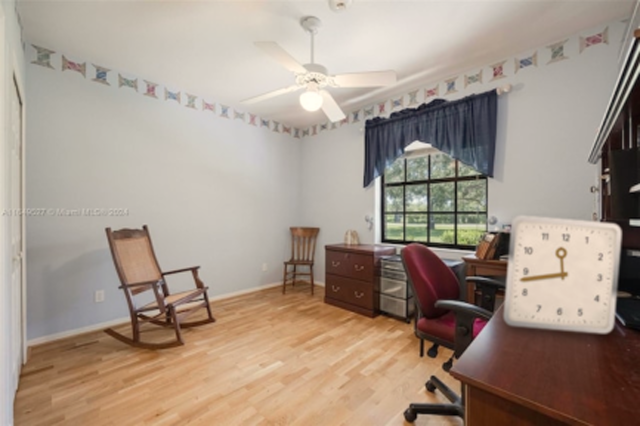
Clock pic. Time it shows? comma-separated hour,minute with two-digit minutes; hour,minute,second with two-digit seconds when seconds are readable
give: 11,43
